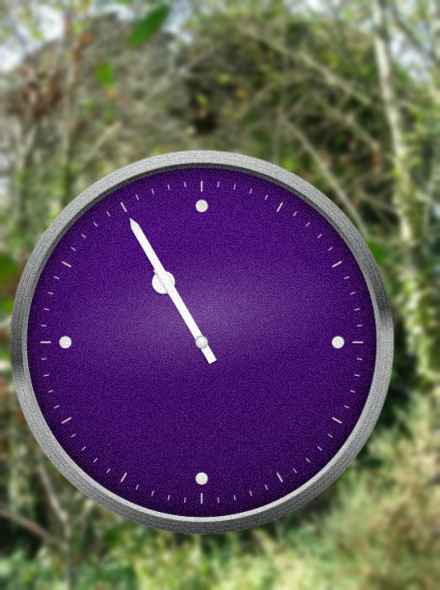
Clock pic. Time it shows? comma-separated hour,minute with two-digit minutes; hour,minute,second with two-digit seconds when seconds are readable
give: 10,55
